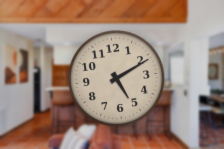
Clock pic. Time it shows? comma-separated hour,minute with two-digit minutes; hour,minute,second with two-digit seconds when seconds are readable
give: 5,11
